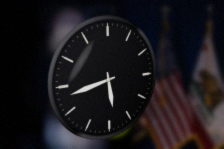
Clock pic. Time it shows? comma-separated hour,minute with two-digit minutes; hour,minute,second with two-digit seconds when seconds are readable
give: 5,43
